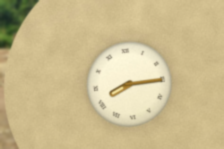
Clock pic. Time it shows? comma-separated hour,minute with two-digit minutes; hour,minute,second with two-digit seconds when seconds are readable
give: 8,15
